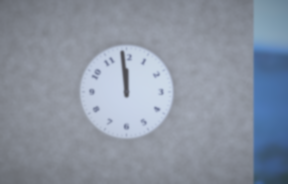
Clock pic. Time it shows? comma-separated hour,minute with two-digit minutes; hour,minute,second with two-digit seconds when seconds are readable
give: 11,59
